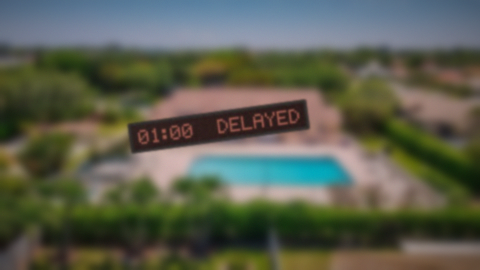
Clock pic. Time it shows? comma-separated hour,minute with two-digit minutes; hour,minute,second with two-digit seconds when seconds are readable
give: 1,00
